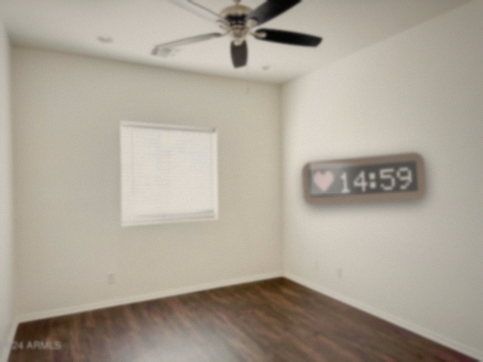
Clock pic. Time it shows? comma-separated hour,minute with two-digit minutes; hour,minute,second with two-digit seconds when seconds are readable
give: 14,59
